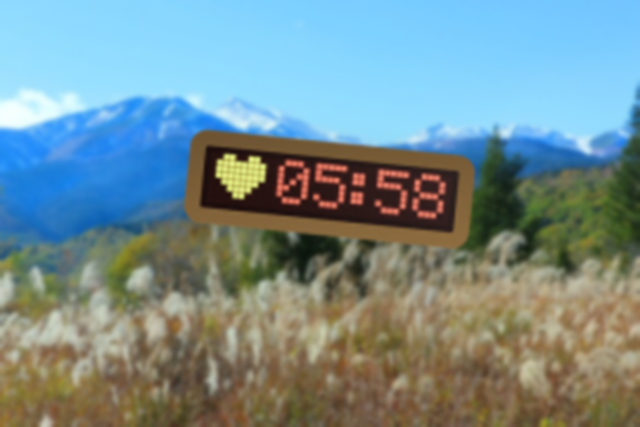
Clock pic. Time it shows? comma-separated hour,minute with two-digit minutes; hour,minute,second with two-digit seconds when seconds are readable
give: 5,58
